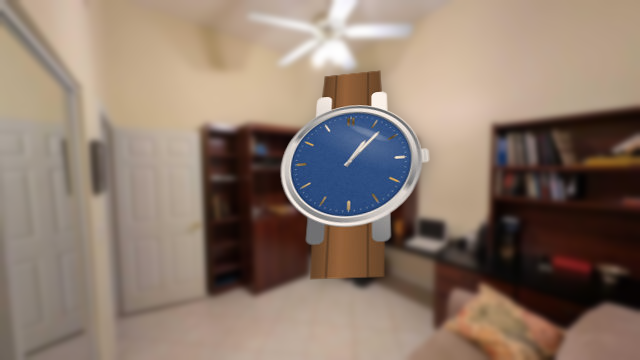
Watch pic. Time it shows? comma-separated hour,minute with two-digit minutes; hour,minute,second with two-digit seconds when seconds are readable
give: 1,07
